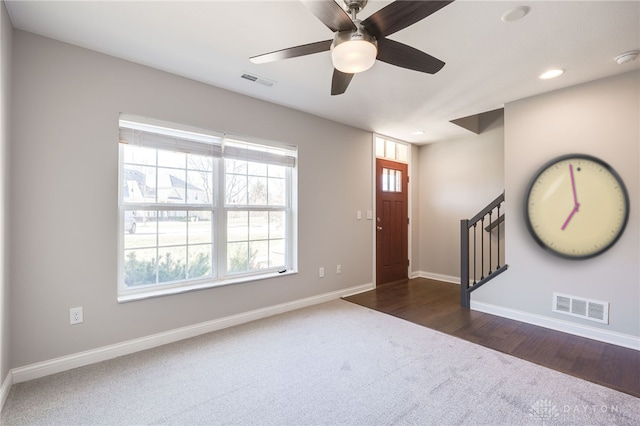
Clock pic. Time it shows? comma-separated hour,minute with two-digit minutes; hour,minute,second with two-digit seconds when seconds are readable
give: 6,58
